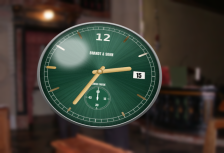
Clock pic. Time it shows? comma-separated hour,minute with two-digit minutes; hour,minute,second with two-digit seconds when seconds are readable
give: 2,35
